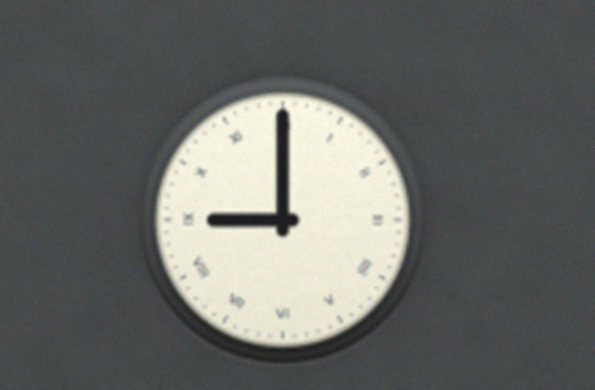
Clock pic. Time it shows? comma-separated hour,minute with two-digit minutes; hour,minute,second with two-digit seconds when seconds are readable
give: 9,00
